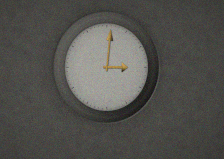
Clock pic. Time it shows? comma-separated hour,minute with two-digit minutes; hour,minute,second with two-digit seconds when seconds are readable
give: 3,01
